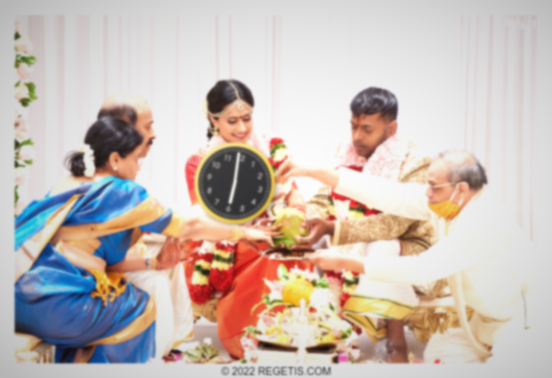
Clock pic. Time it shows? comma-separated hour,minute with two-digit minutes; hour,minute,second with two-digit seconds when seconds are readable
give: 5,59
